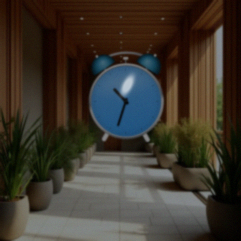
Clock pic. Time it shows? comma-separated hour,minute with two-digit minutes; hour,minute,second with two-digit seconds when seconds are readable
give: 10,33
